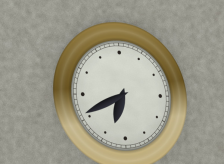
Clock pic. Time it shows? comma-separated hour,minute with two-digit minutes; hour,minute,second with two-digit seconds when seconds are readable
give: 6,41
